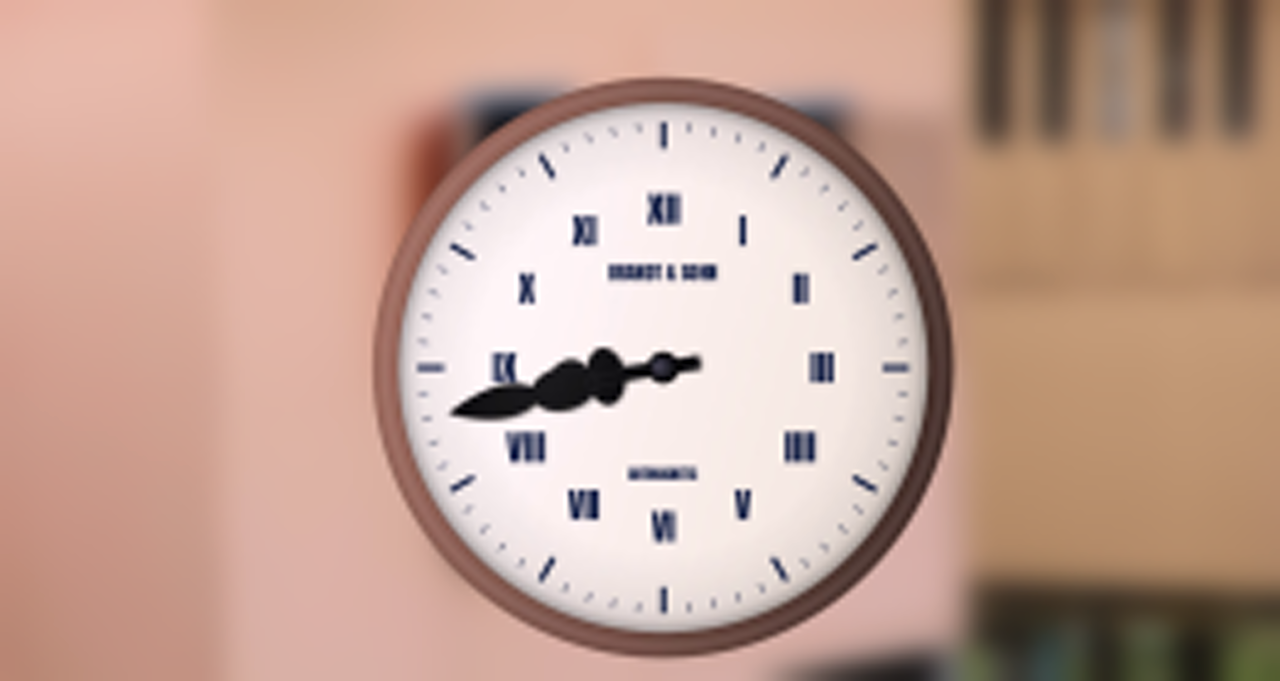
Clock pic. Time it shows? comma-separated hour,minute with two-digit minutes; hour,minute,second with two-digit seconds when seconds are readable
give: 8,43
